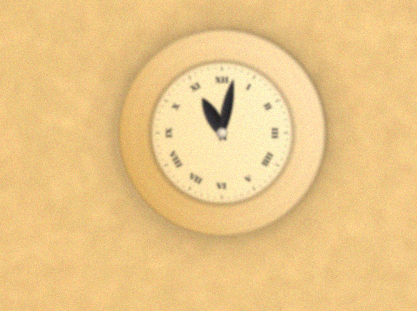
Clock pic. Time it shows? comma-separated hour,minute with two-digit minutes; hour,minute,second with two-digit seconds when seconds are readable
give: 11,02
